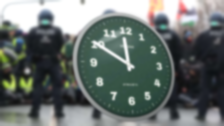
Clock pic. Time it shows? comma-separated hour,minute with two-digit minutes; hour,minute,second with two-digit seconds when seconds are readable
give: 11,50
